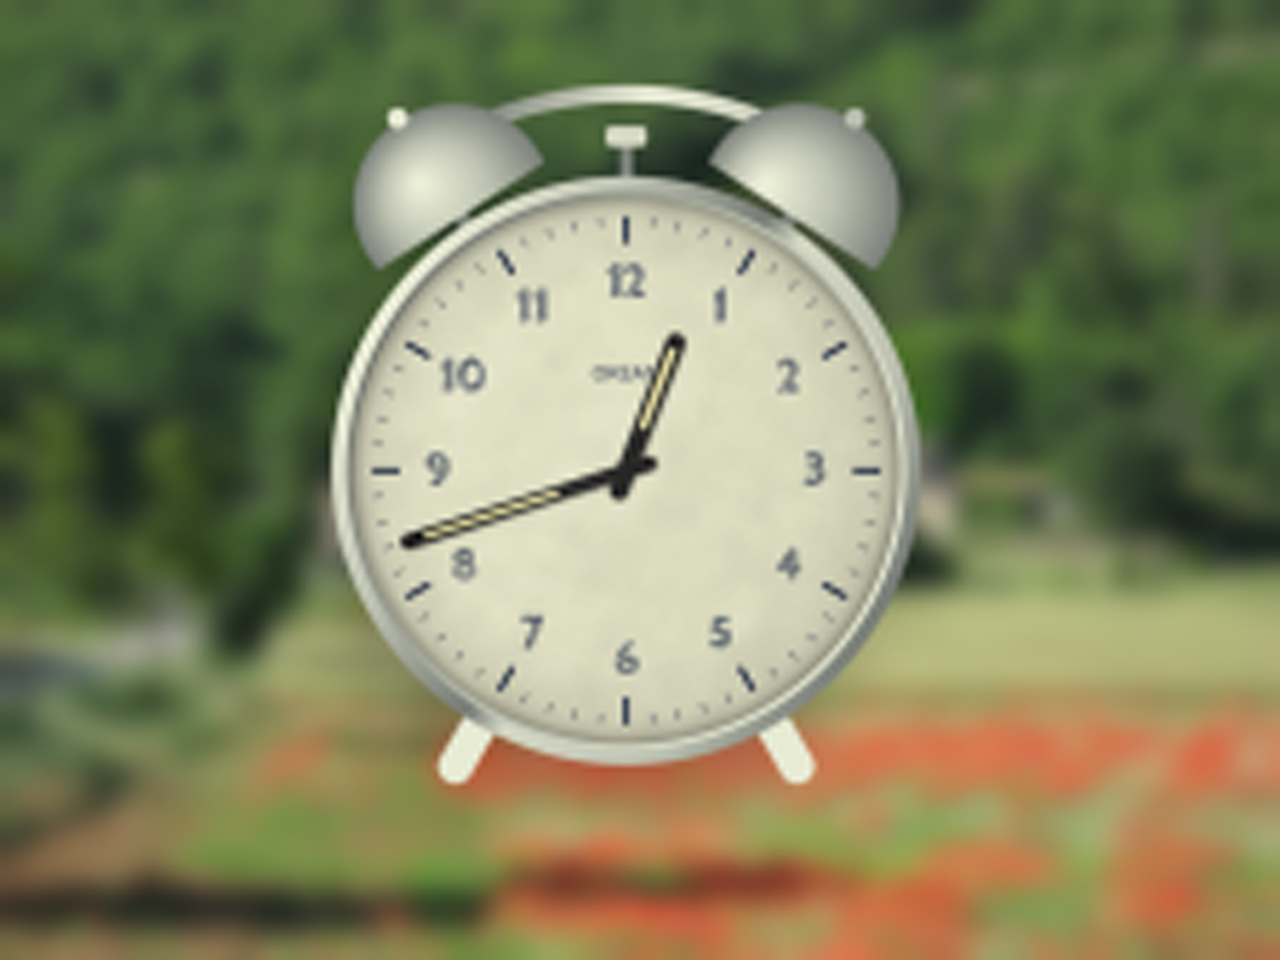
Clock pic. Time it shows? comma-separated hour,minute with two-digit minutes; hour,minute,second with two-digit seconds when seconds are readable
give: 12,42
